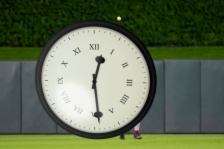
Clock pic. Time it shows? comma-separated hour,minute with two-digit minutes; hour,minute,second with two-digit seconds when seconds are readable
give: 12,29
